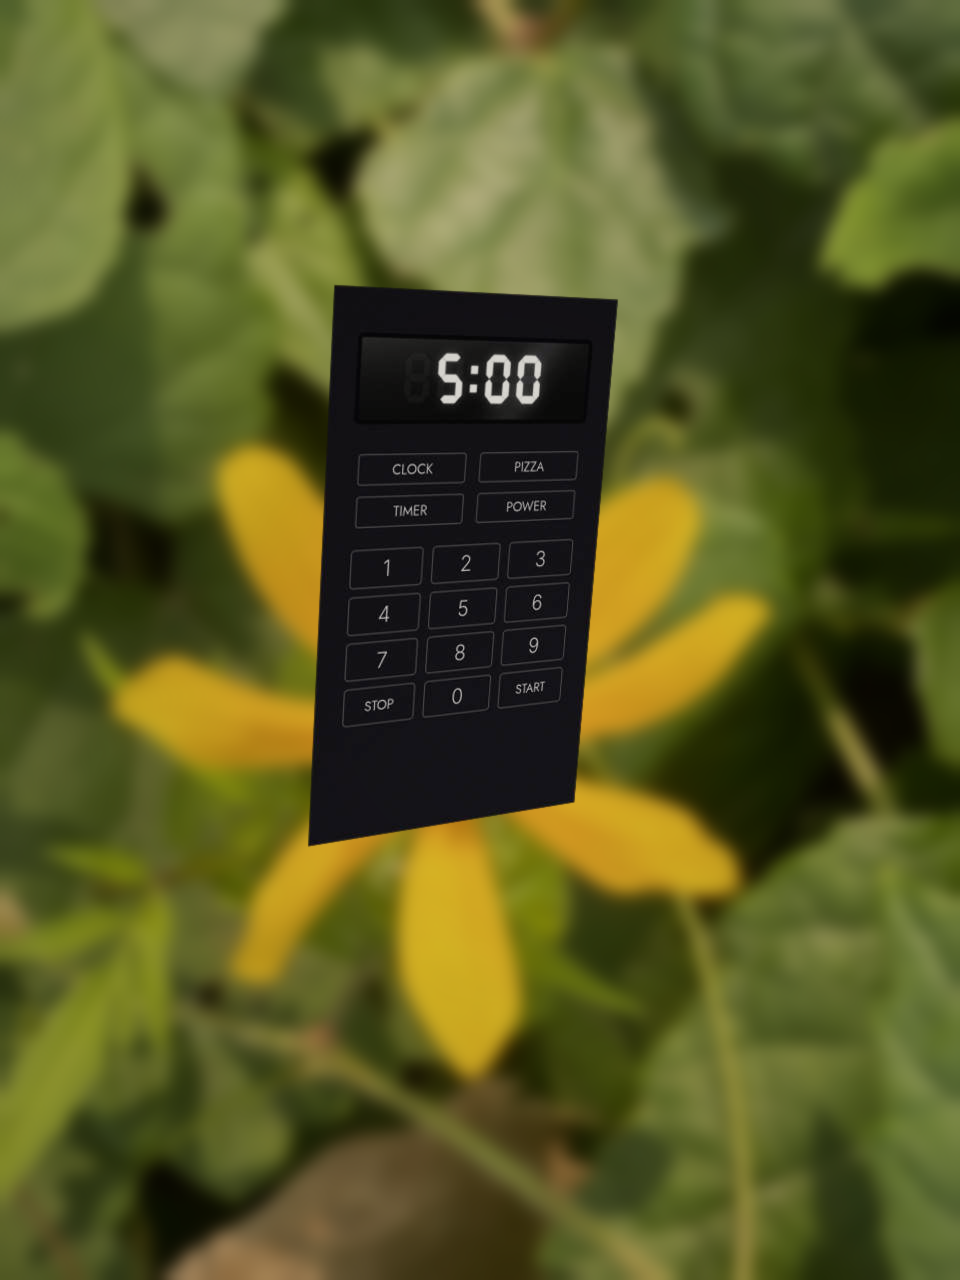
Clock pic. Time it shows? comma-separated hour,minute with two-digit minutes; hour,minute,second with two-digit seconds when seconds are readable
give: 5,00
